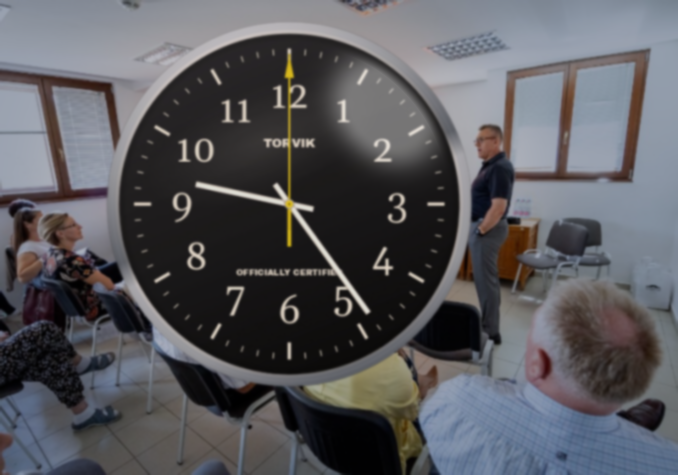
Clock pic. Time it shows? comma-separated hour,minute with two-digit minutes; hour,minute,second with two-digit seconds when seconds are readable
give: 9,24,00
